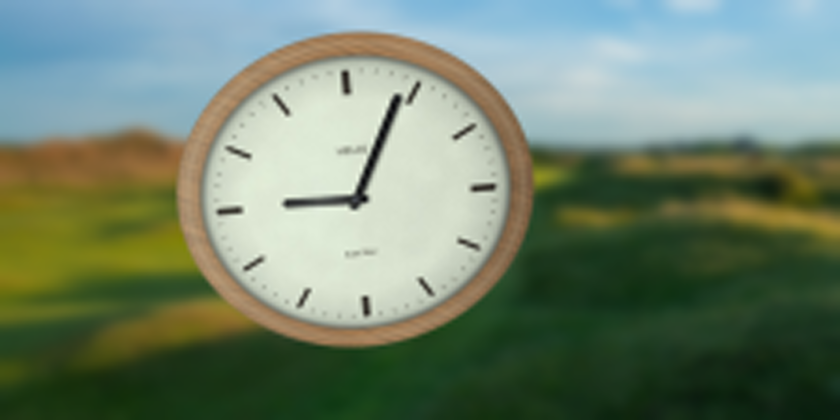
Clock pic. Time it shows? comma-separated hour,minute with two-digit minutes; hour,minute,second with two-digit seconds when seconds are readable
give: 9,04
